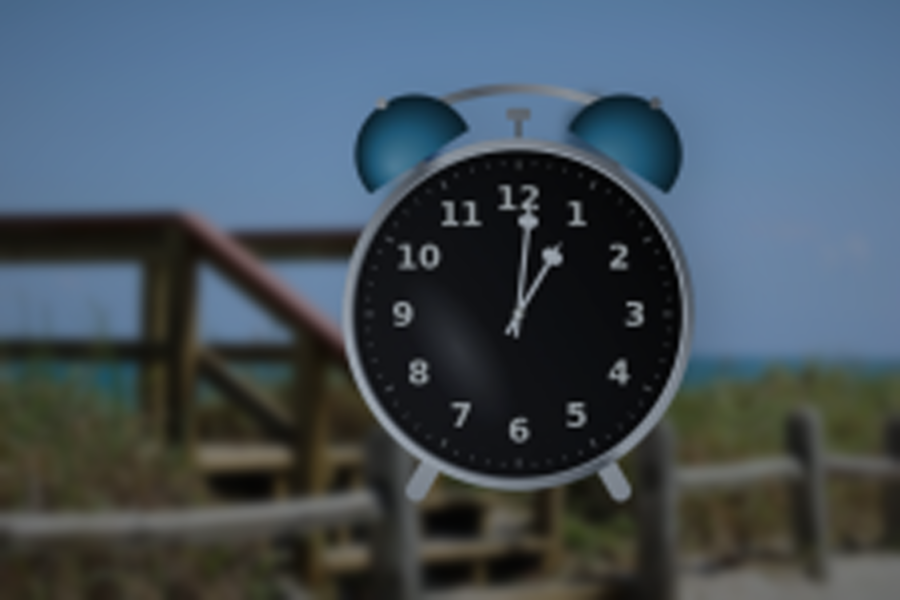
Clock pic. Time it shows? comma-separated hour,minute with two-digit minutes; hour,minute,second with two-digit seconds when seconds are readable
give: 1,01
